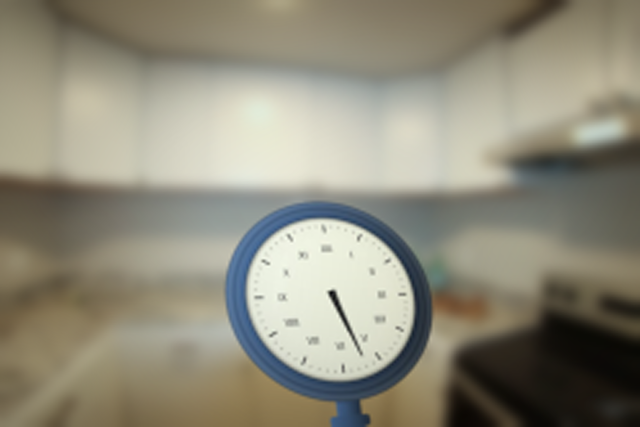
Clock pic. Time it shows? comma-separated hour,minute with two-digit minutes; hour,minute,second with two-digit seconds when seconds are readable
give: 5,27
